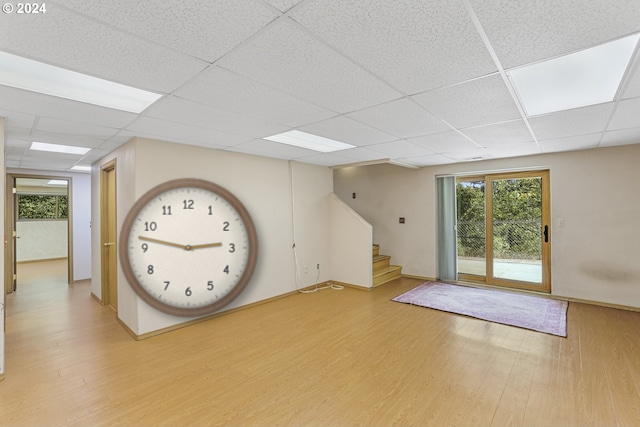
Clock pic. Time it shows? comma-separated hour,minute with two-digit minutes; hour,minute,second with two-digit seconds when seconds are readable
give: 2,47
